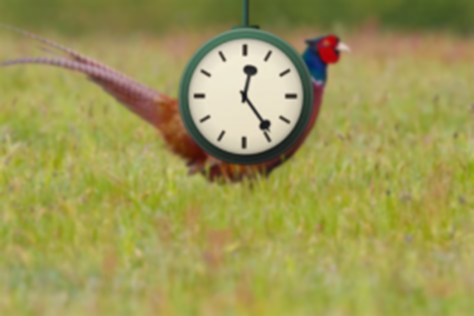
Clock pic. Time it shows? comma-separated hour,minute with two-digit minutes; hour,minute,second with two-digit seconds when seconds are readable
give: 12,24
